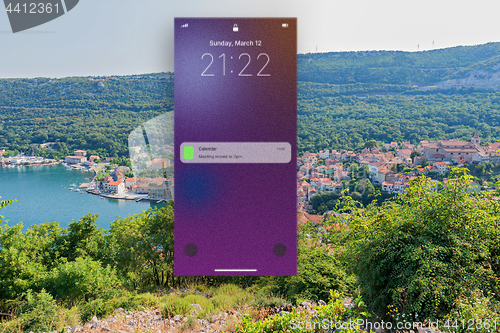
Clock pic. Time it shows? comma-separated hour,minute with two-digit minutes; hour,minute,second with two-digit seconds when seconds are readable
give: 21,22
